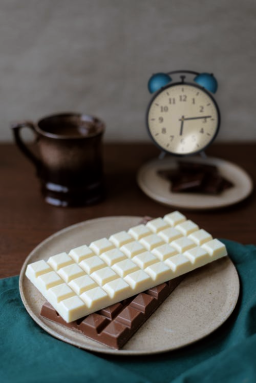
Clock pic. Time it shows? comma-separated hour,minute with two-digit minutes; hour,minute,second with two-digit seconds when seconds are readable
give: 6,14
